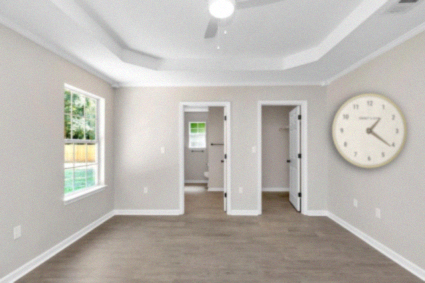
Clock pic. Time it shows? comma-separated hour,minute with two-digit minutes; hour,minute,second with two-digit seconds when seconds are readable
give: 1,21
